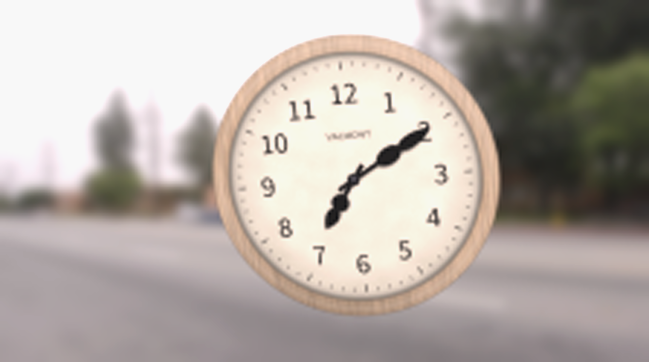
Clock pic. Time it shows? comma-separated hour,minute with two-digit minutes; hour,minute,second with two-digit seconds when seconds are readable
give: 7,10
